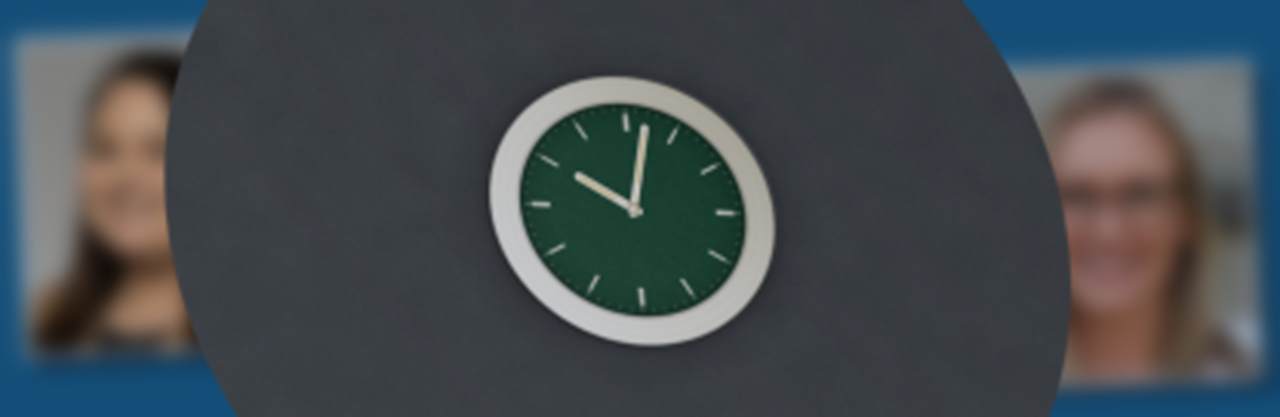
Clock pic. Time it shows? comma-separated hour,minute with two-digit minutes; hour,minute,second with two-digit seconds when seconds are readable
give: 10,02
